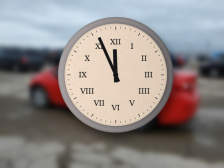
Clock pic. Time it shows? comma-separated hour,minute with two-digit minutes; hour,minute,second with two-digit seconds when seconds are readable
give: 11,56
